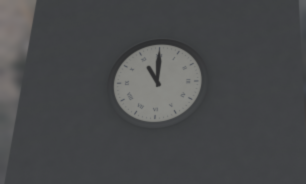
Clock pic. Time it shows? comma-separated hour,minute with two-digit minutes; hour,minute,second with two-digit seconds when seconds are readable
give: 11,00
